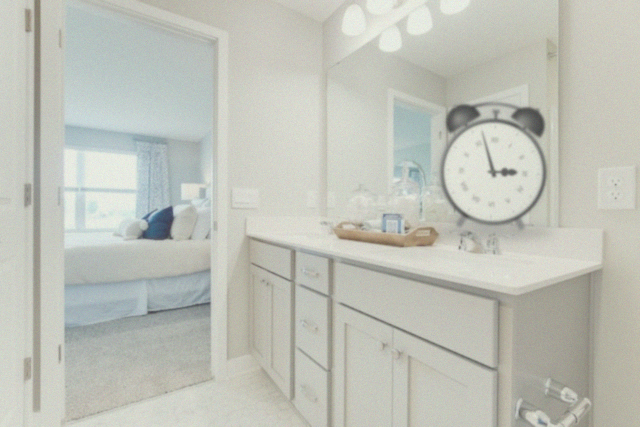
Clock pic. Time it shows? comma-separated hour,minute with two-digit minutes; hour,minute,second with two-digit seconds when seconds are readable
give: 2,57
